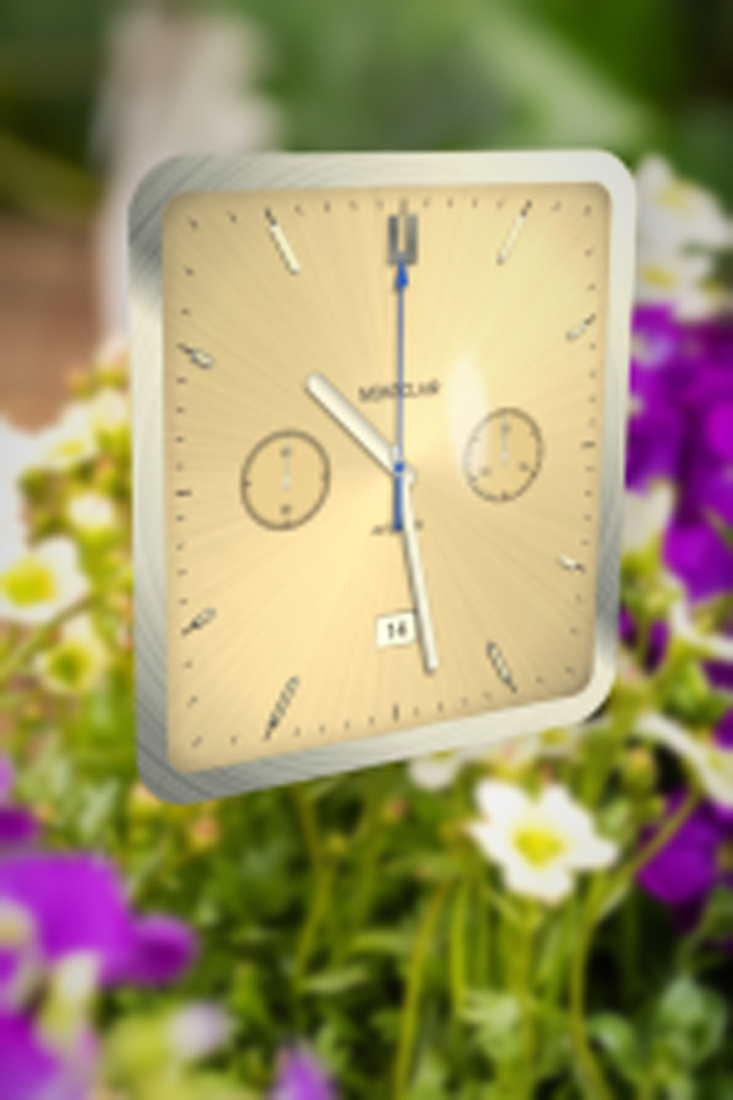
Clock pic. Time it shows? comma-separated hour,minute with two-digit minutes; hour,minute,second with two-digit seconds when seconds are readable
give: 10,28
